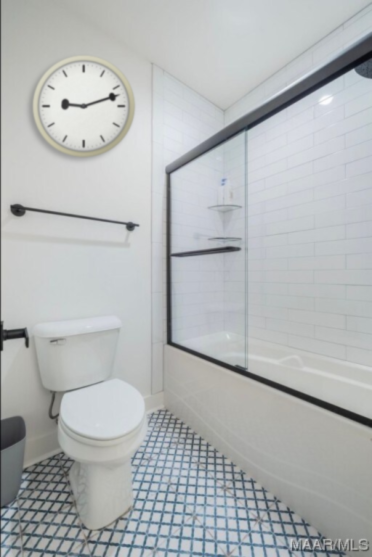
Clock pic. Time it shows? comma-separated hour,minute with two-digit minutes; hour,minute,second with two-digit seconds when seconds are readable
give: 9,12
